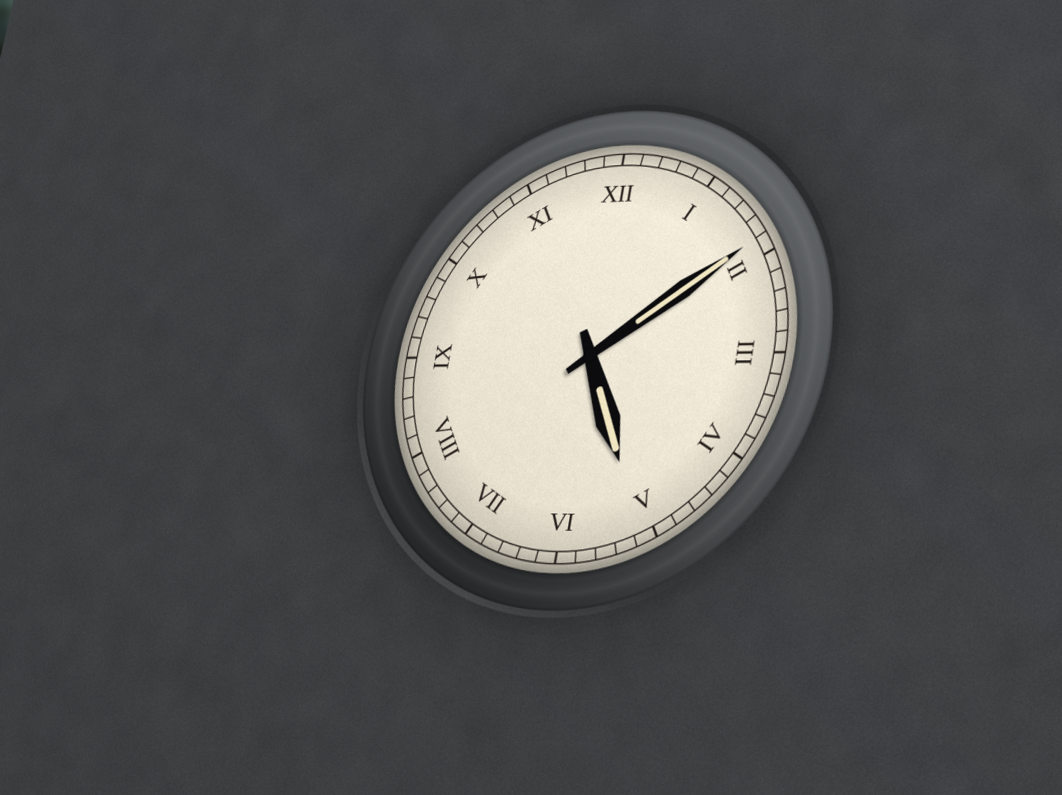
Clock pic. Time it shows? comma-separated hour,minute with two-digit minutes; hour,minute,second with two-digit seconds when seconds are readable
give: 5,09
